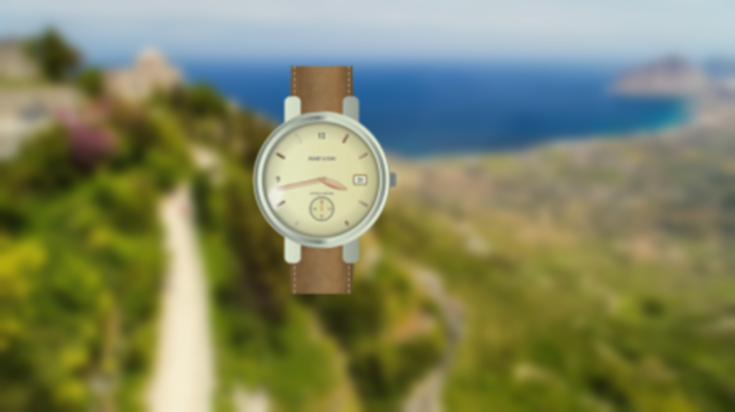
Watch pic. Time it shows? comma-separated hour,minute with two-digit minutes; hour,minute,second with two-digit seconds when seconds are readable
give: 3,43
